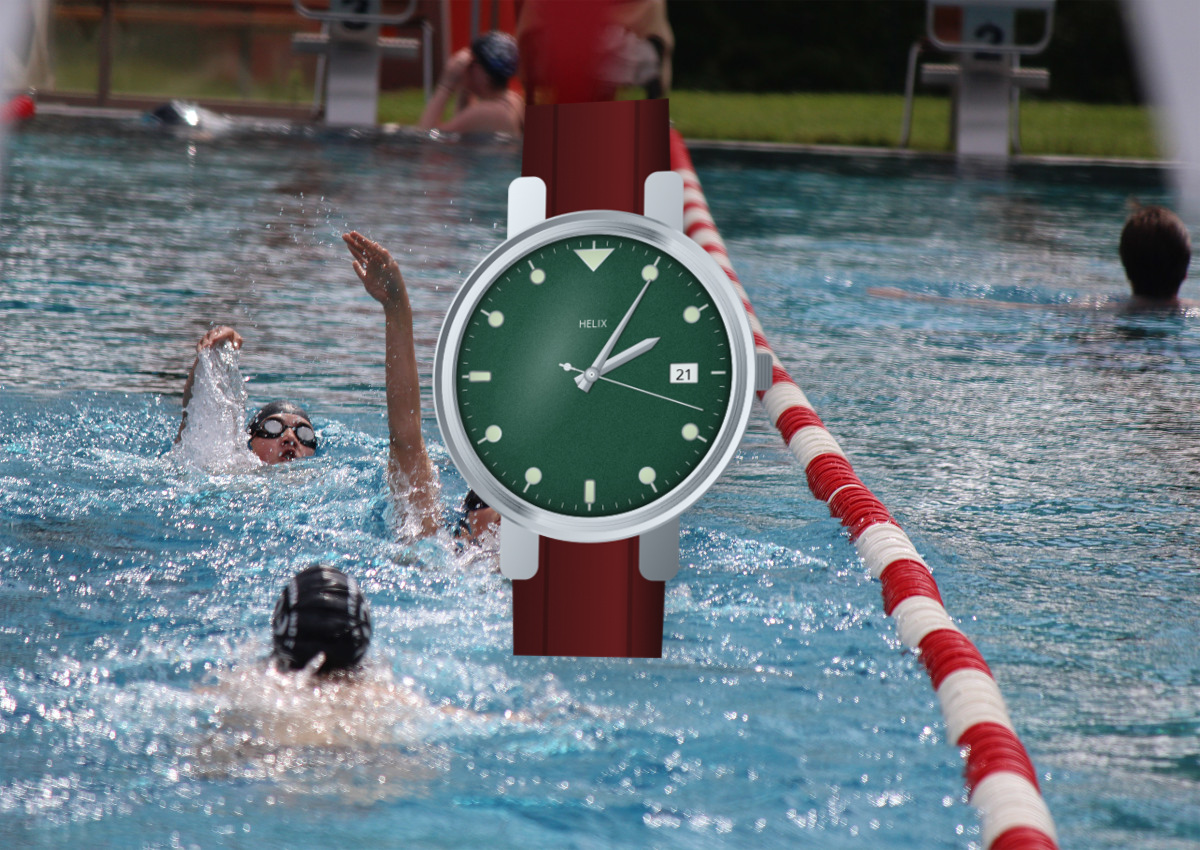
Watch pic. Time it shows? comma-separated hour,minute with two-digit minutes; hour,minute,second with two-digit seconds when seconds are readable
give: 2,05,18
